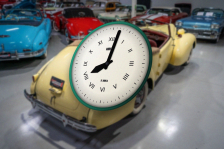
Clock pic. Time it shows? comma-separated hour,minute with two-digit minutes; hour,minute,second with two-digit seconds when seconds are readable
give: 8,02
